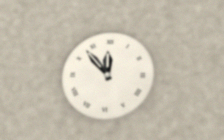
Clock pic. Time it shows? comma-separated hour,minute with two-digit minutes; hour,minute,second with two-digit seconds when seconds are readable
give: 11,53
